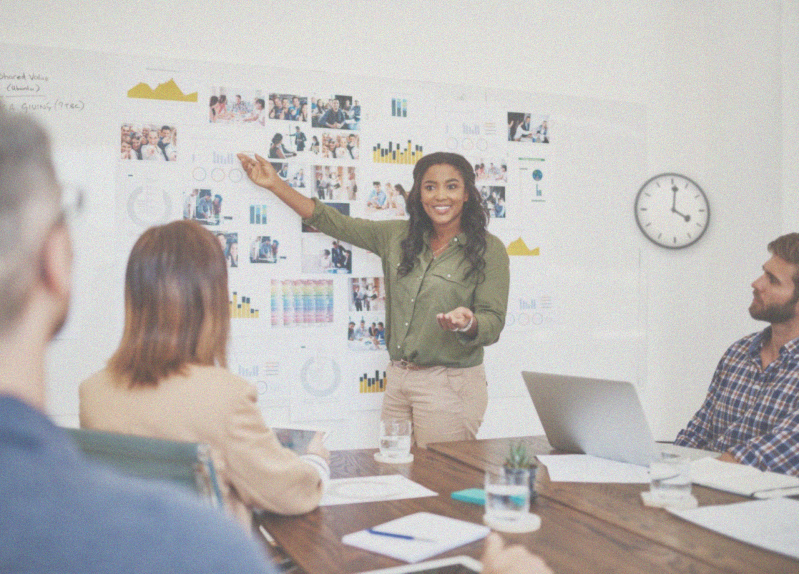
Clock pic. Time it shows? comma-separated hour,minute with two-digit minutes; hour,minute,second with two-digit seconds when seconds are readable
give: 4,01
